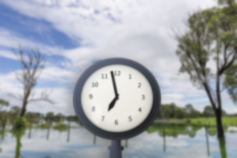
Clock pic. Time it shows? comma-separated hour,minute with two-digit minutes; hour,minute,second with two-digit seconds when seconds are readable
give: 6,58
